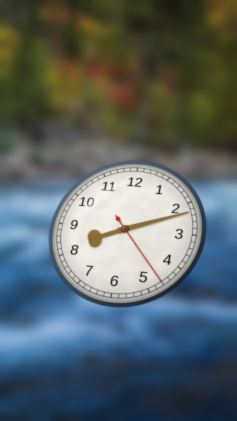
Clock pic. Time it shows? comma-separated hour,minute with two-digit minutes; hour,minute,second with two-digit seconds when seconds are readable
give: 8,11,23
